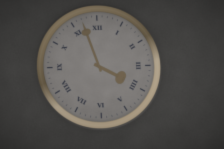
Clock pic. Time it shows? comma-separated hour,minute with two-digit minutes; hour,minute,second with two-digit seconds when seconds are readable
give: 3,57
